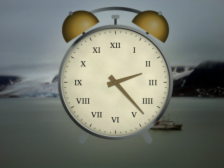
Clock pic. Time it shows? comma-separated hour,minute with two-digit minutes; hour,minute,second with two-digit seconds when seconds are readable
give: 2,23
